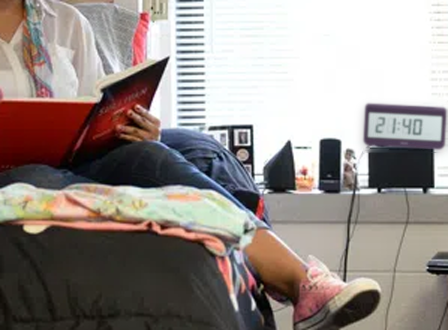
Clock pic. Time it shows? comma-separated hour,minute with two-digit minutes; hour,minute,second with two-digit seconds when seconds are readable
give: 21,40
